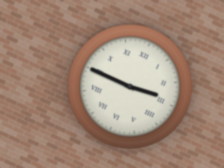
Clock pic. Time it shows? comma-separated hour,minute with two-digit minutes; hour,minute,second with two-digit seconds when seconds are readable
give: 2,45
